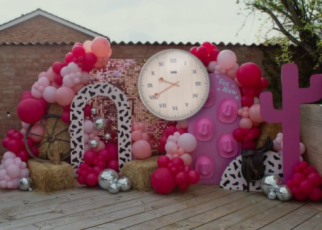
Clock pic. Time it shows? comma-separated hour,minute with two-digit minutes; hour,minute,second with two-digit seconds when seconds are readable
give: 9,40
